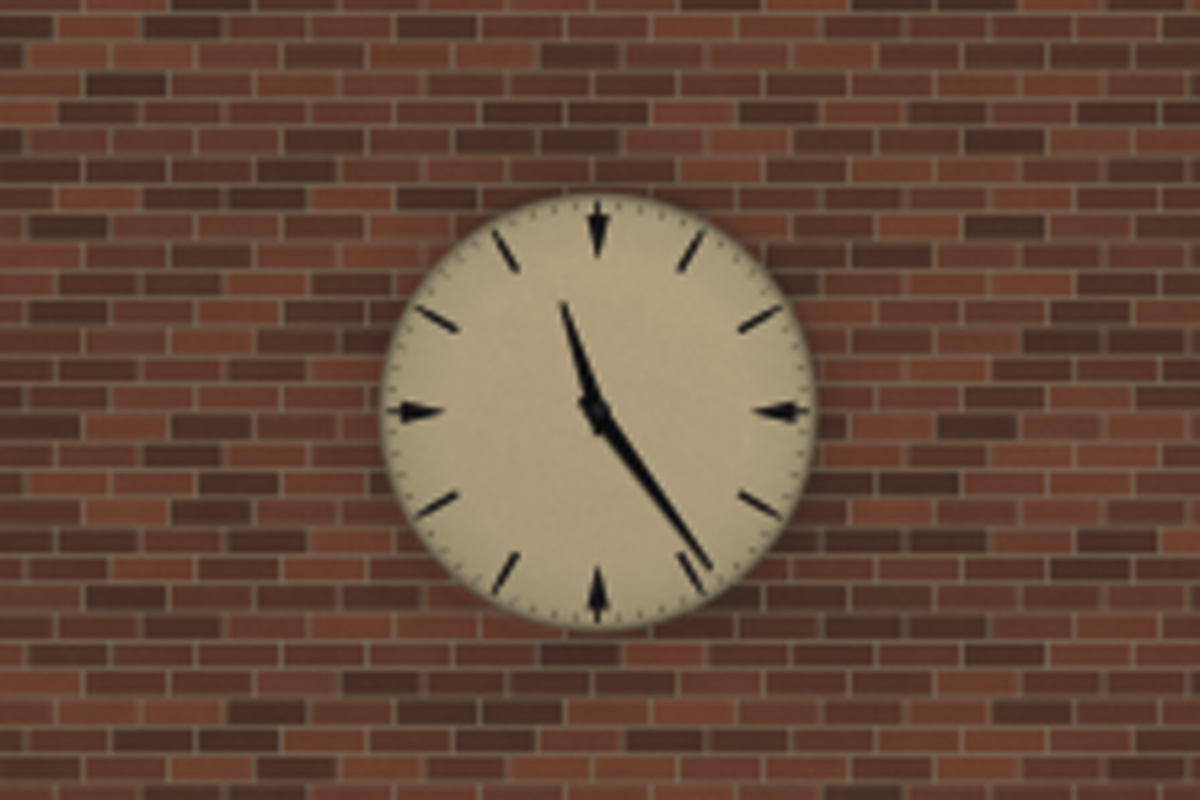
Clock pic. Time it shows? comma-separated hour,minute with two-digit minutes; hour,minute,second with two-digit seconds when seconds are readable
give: 11,24
